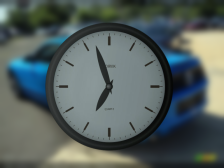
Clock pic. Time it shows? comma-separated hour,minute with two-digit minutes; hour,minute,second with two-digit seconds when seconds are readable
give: 6,57
